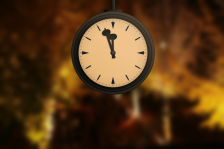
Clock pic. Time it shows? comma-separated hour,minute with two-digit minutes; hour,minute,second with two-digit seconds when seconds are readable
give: 11,57
